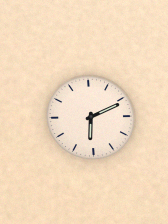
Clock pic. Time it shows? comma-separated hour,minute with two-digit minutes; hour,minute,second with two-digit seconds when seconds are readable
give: 6,11
